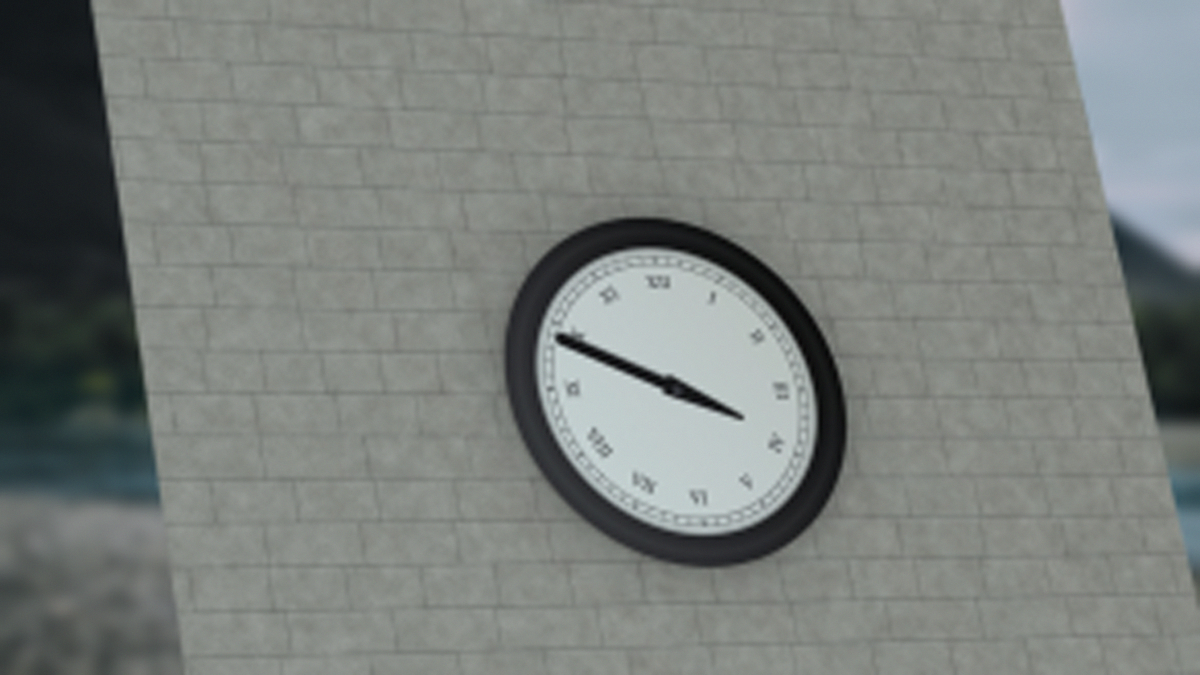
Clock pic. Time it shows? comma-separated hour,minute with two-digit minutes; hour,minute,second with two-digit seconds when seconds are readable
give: 3,49
